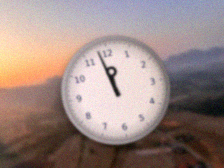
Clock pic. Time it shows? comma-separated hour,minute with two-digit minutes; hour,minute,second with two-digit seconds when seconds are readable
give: 11,58
